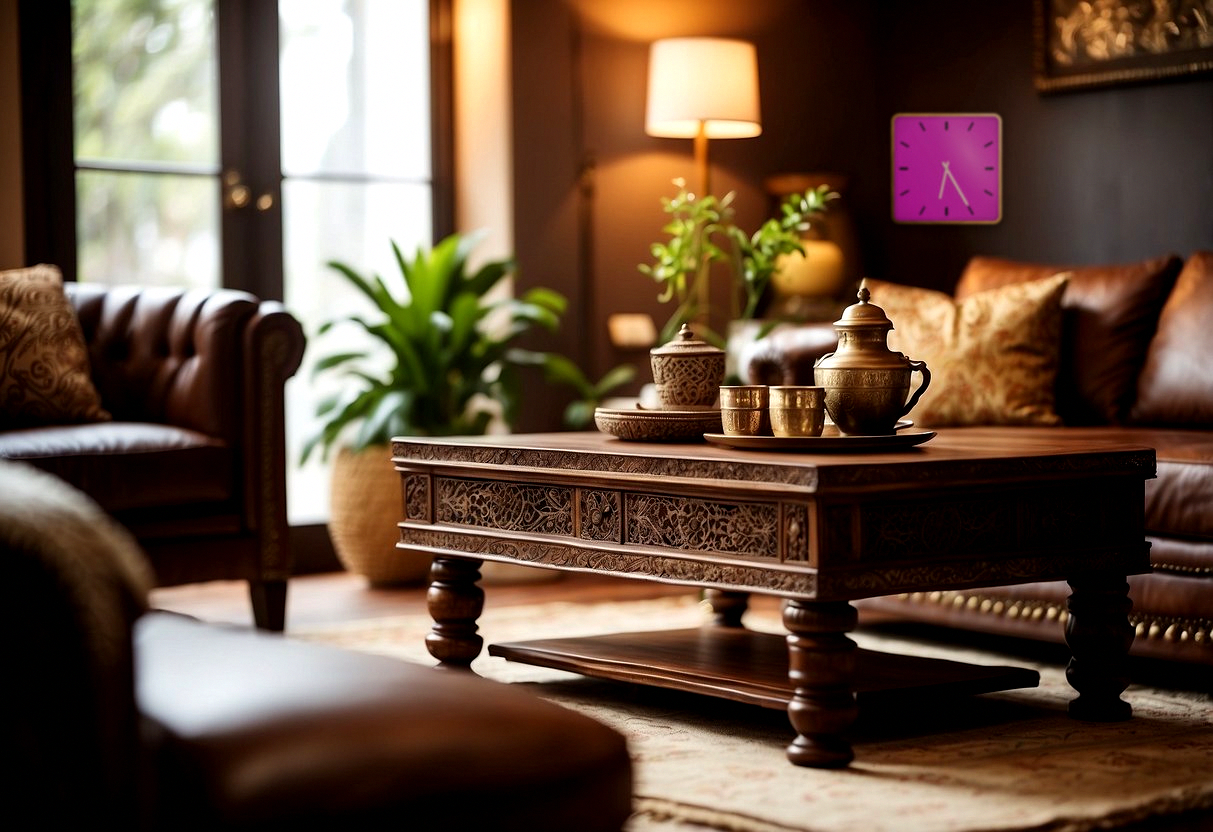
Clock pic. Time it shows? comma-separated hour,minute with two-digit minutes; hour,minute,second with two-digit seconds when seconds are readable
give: 6,25
